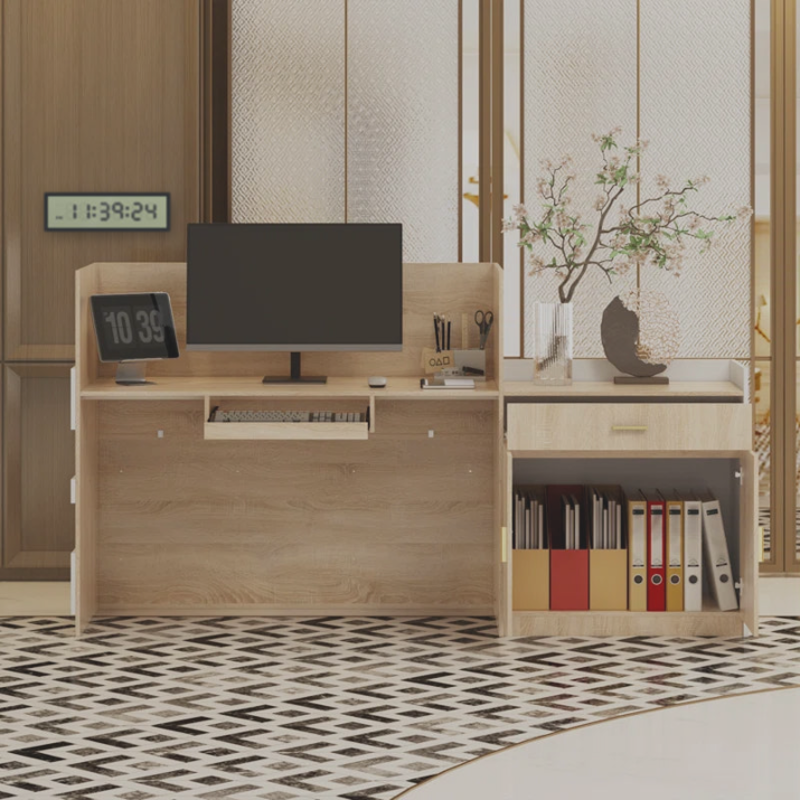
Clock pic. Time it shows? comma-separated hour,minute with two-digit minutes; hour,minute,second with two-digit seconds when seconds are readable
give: 11,39,24
